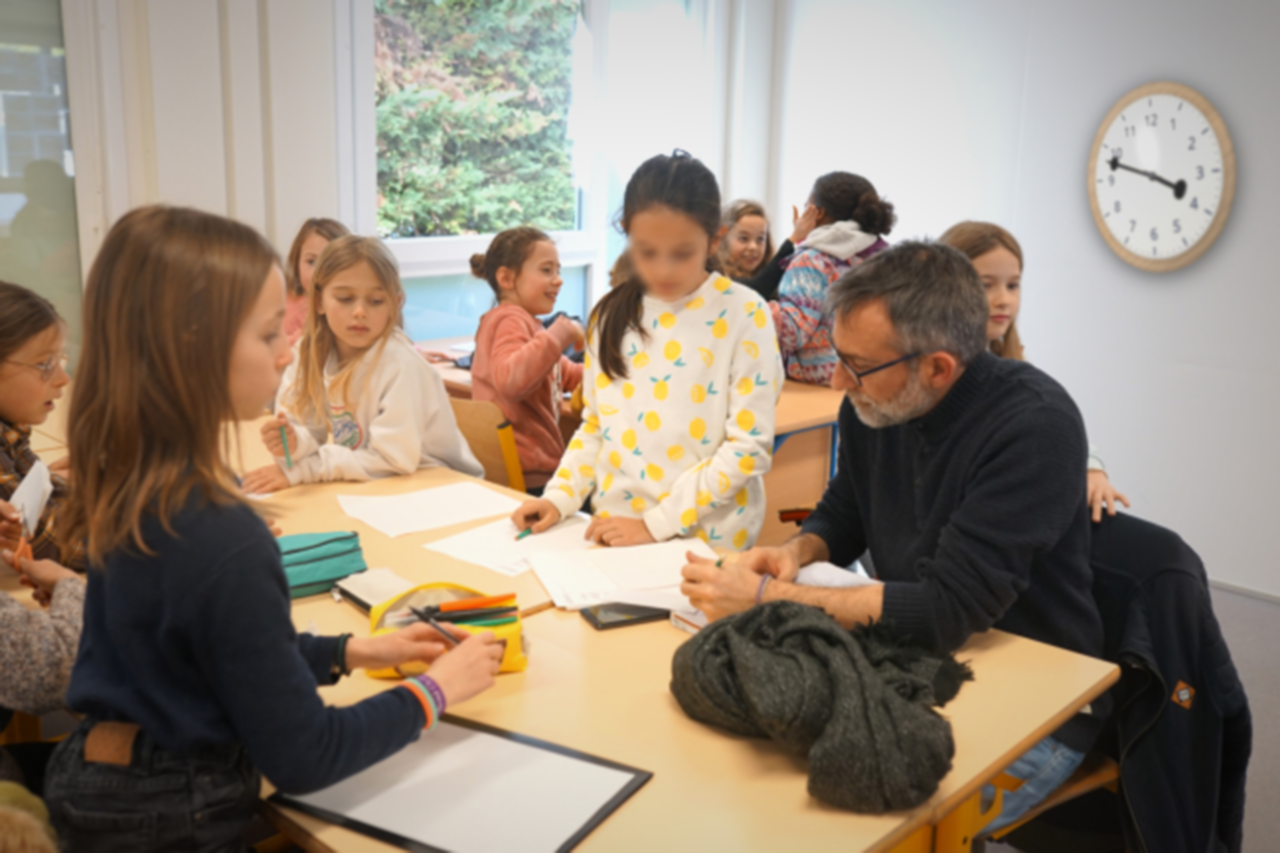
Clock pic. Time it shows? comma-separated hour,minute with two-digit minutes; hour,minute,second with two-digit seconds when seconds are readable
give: 3,48
